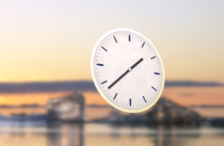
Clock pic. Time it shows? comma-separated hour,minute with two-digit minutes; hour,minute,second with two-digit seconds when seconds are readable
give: 1,38
